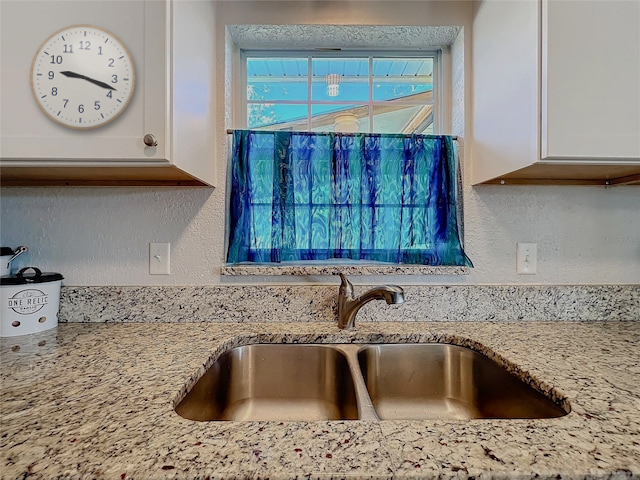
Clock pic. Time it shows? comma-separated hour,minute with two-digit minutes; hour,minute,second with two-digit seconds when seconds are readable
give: 9,18
